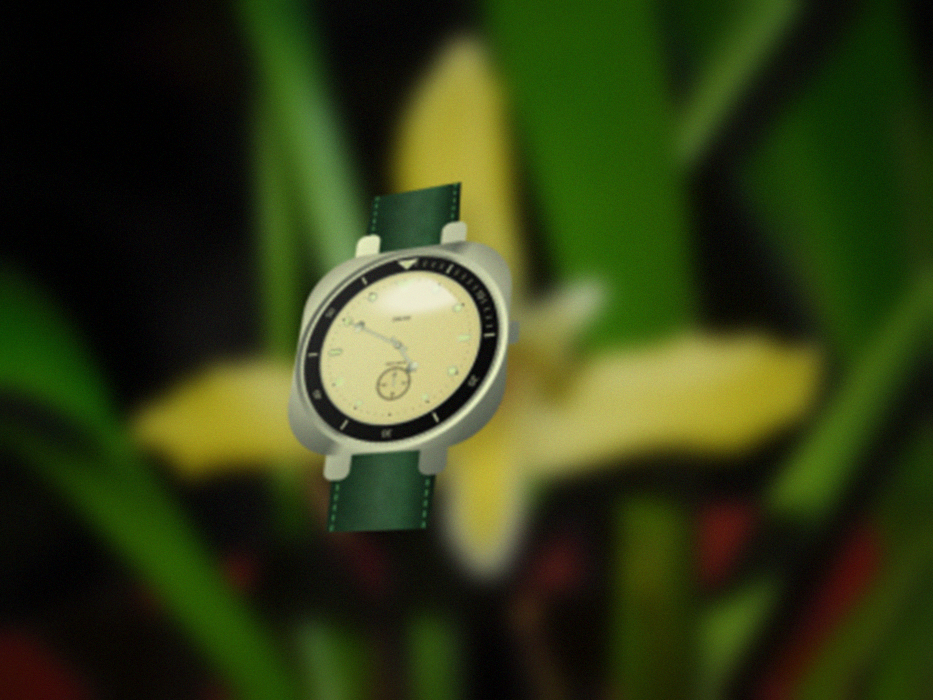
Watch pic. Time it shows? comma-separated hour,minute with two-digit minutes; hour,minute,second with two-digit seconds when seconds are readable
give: 4,50
